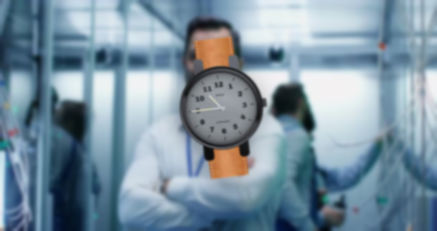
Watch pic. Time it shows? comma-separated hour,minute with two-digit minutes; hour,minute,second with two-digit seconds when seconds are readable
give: 10,45
